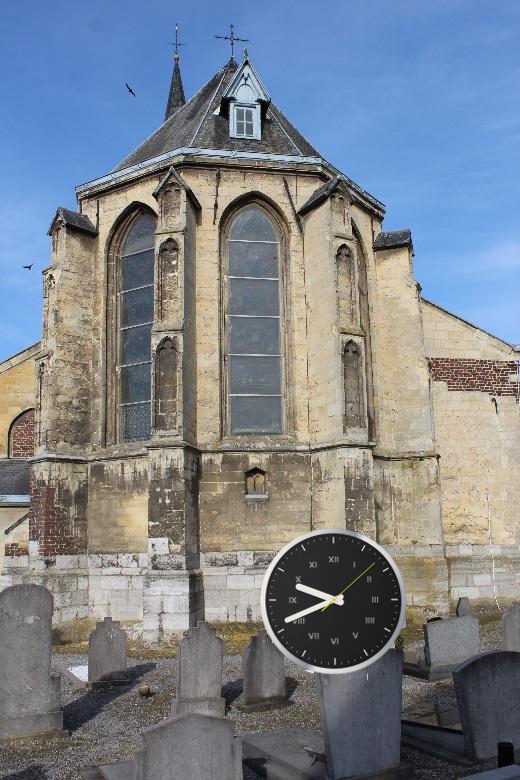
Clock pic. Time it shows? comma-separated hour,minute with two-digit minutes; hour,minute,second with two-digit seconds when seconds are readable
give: 9,41,08
